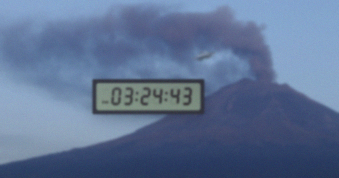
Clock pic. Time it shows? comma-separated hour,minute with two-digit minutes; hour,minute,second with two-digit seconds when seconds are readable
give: 3,24,43
